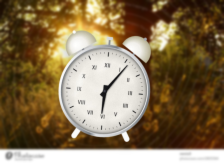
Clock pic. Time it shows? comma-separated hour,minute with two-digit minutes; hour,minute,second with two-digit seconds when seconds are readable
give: 6,06
